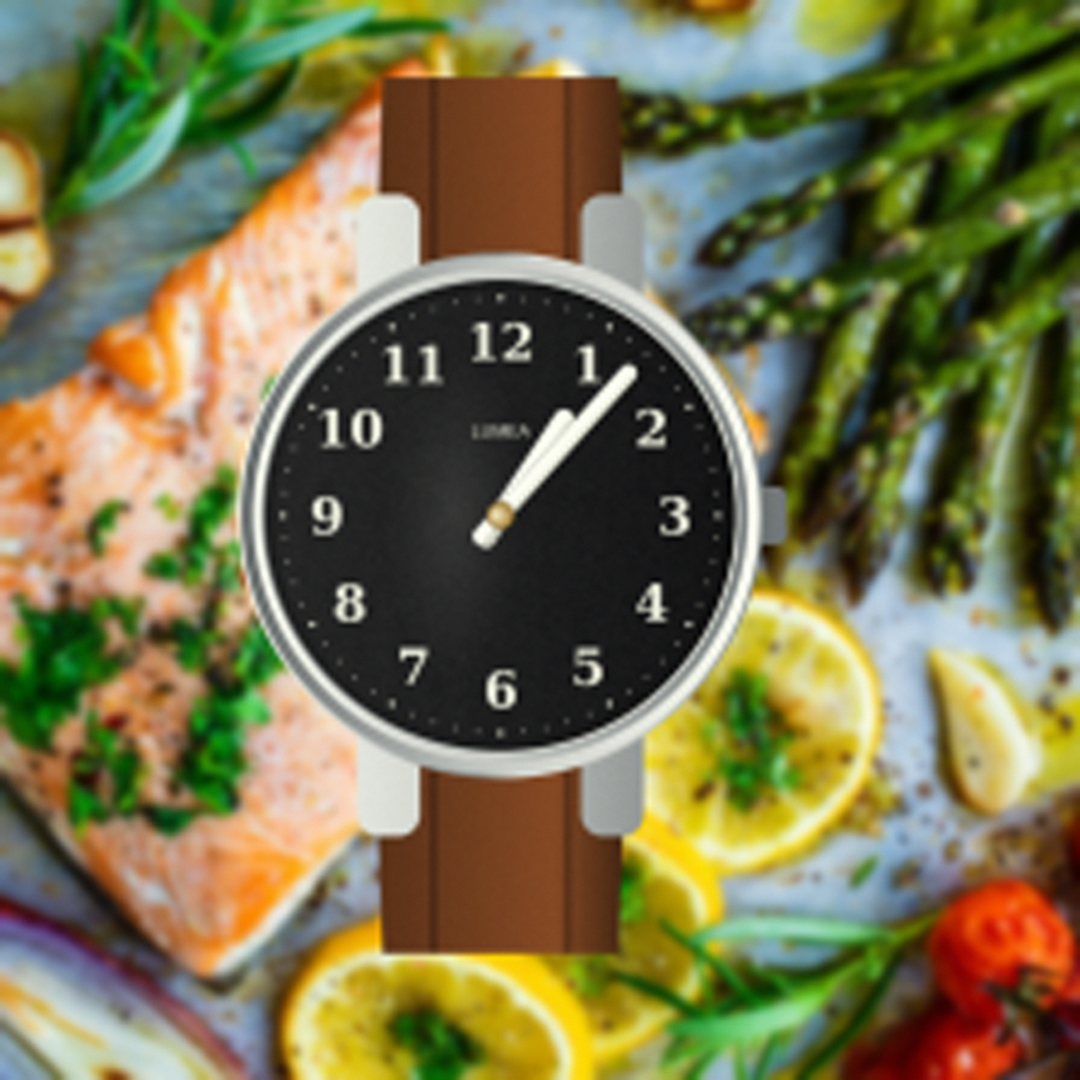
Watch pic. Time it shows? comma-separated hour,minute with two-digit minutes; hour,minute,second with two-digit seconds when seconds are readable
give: 1,07
